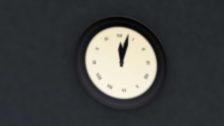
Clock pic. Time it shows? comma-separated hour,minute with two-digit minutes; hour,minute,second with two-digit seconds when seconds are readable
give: 12,03
